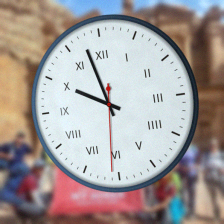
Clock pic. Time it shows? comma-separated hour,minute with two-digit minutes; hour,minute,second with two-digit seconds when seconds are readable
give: 9,57,31
